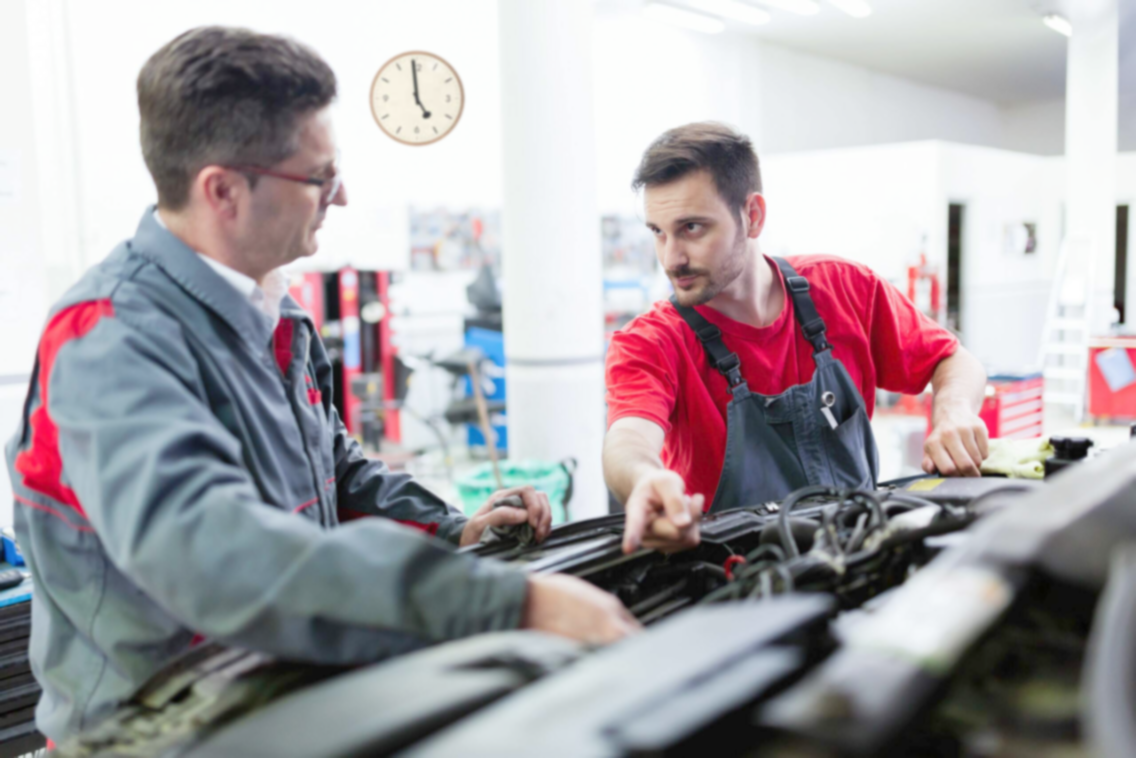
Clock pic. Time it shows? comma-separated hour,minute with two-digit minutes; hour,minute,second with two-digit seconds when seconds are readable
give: 4,59
